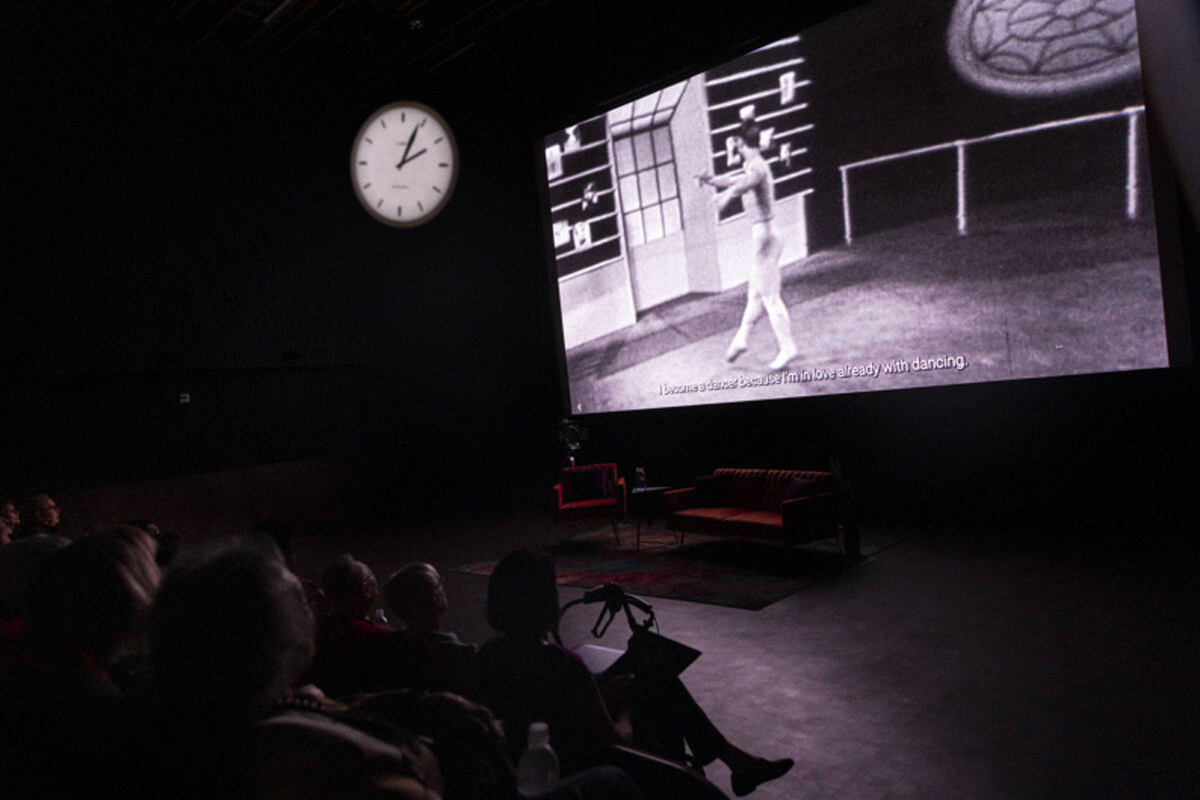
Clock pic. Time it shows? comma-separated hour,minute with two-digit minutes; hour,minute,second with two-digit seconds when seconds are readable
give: 2,04
